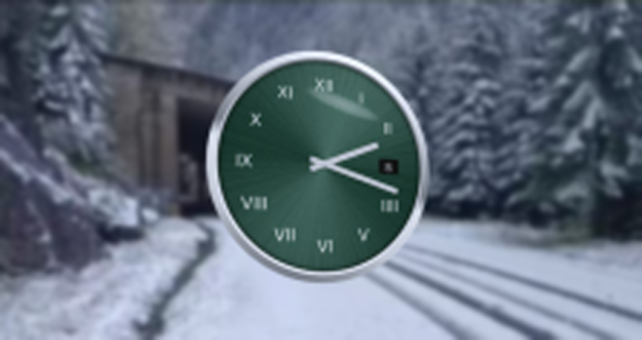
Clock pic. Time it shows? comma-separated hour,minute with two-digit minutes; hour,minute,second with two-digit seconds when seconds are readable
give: 2,18
